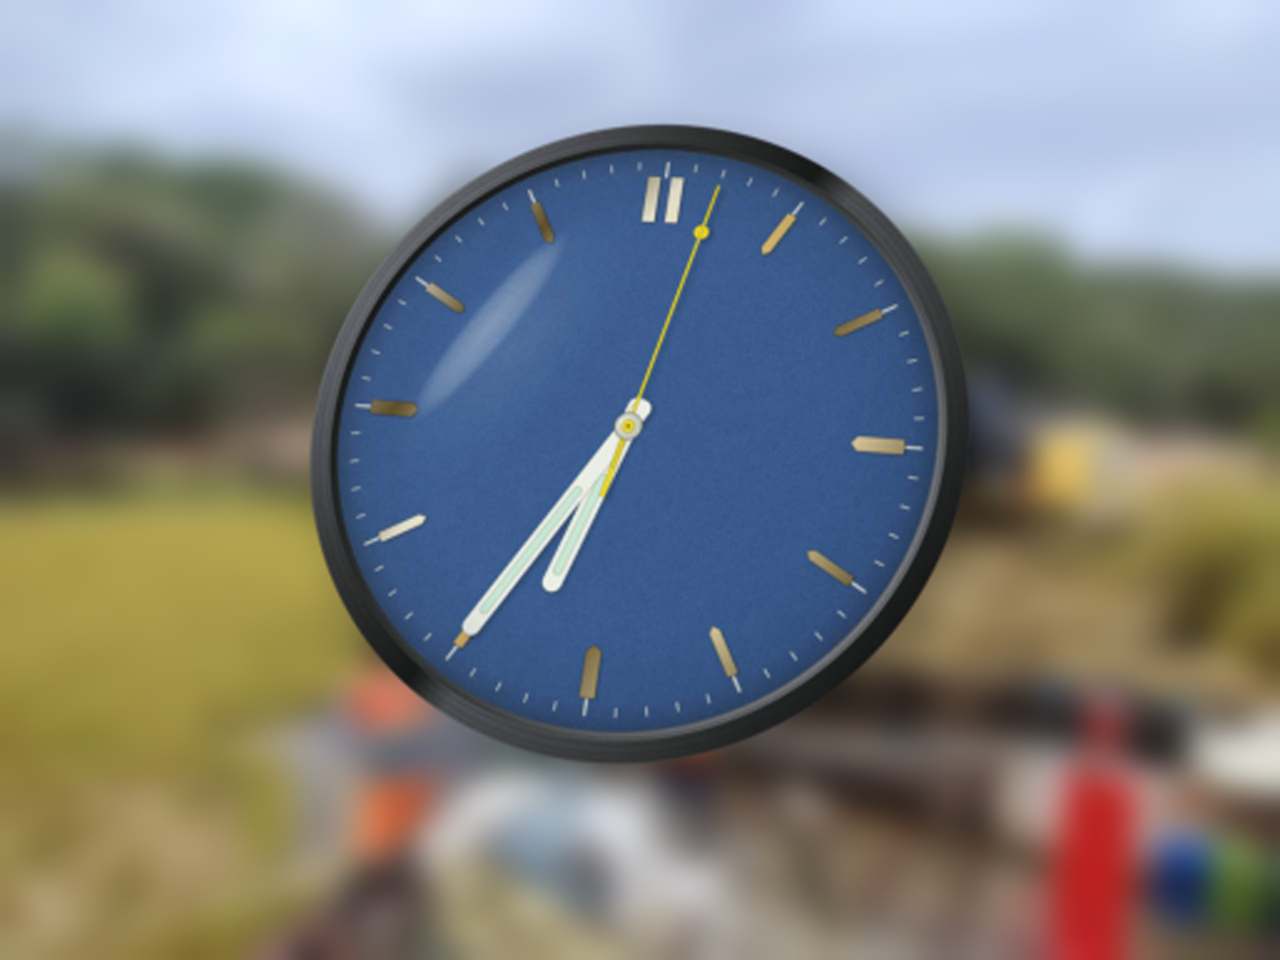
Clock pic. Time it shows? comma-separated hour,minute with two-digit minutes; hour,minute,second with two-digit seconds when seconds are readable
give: 6,35,02
